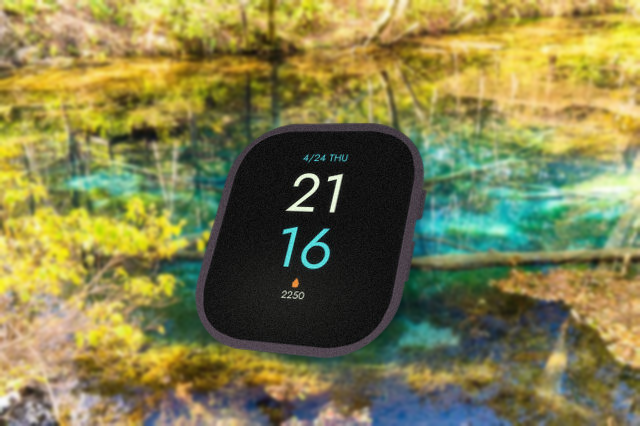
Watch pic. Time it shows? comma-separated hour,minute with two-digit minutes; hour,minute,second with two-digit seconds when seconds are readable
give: 21,16
